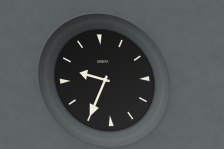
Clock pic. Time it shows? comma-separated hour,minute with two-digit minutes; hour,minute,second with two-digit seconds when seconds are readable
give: 9,35
